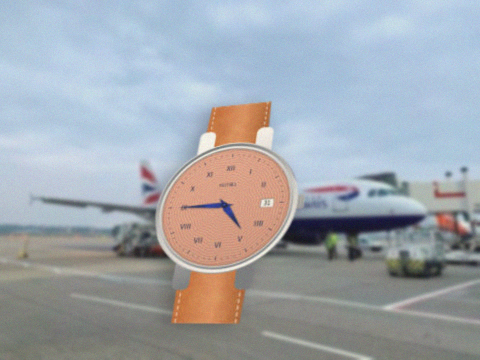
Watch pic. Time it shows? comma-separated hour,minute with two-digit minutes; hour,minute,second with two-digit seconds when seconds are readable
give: 4,45
